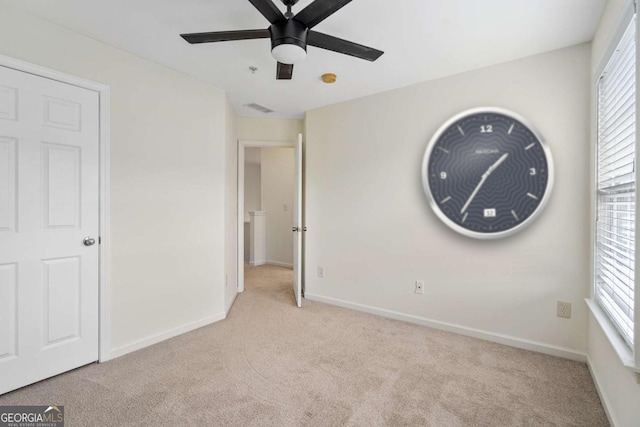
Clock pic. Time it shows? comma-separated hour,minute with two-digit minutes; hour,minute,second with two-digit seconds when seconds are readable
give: 1,36
